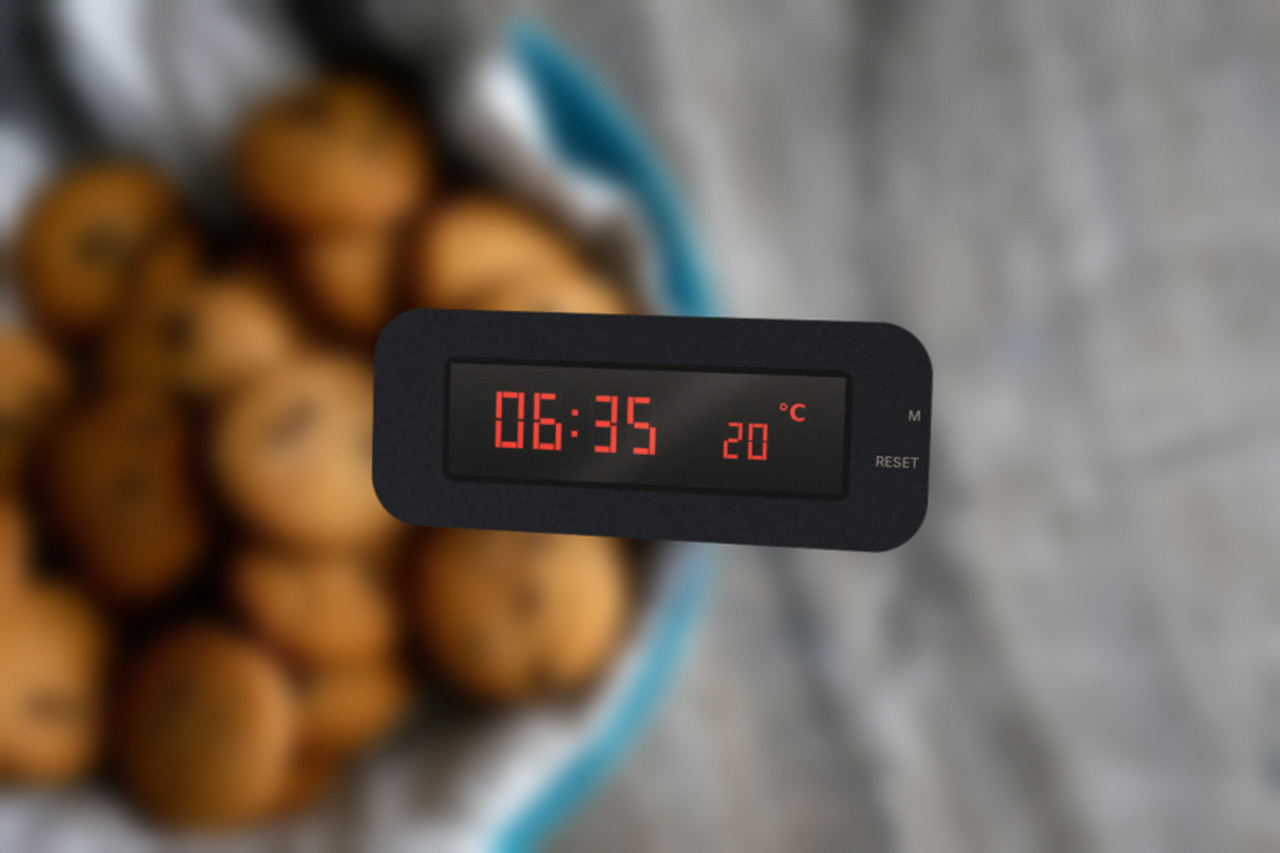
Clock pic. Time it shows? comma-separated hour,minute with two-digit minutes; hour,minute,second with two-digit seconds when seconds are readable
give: 6,35
